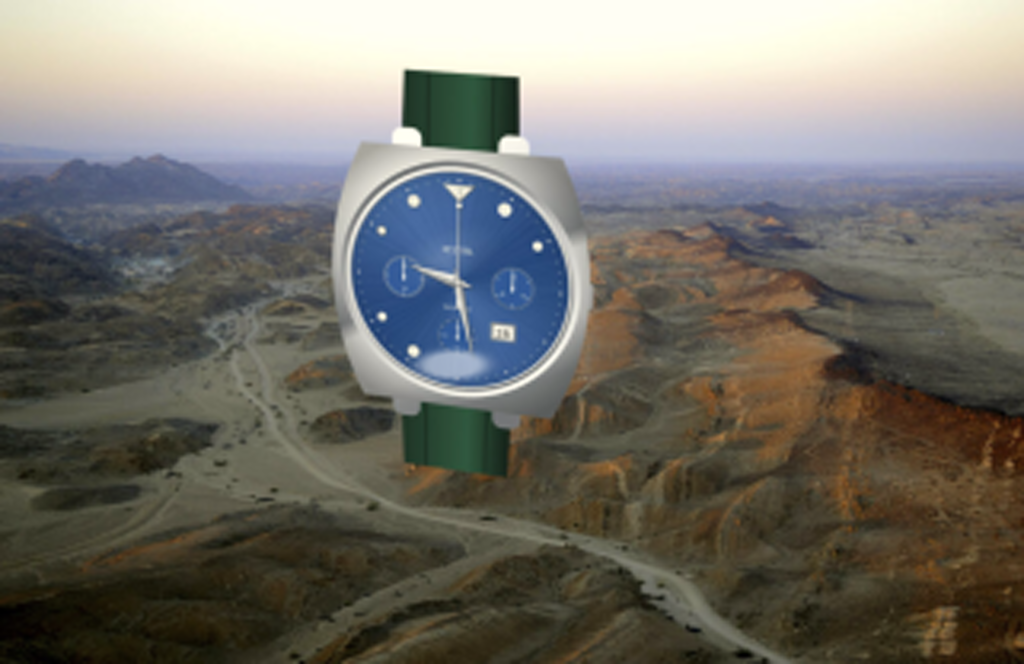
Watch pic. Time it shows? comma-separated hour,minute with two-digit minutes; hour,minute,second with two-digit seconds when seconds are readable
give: 9,28
